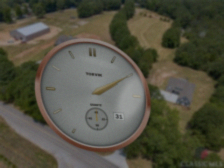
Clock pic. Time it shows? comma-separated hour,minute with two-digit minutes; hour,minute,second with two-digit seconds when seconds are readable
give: 2,10
